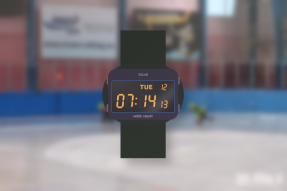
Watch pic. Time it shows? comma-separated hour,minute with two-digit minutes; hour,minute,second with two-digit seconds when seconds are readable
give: 7,14,13
